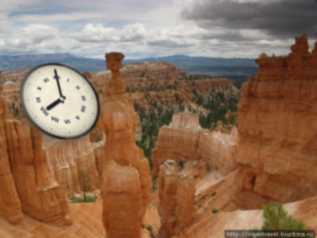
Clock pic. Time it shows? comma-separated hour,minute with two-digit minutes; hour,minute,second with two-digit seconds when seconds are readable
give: 8,00
